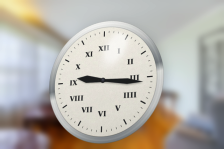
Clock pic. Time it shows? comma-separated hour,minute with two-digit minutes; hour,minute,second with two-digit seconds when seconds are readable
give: 9,16
